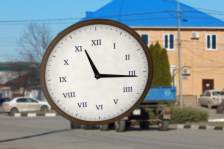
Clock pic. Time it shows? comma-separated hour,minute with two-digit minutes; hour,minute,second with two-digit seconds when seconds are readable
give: 11,16
